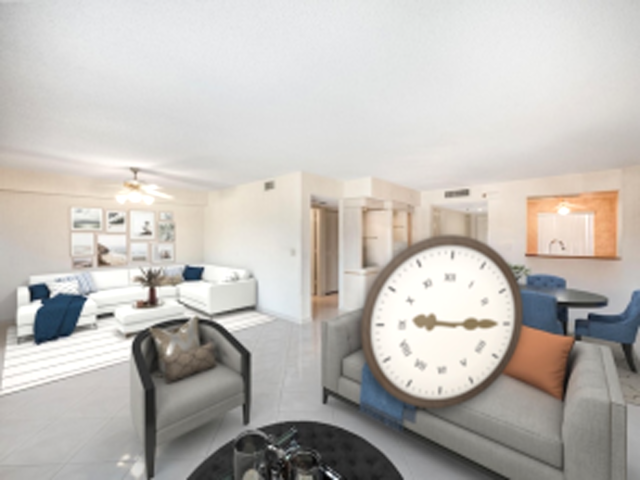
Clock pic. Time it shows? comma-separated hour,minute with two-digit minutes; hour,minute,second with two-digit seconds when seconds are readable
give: 9,15
